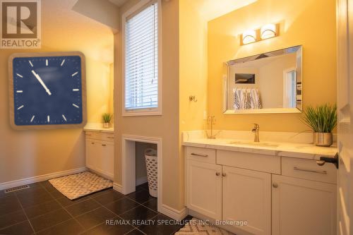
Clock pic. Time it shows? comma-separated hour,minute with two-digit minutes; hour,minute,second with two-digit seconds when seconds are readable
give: 10,54
